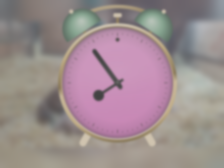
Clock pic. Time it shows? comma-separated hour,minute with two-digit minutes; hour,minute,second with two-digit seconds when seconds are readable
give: 7,54
